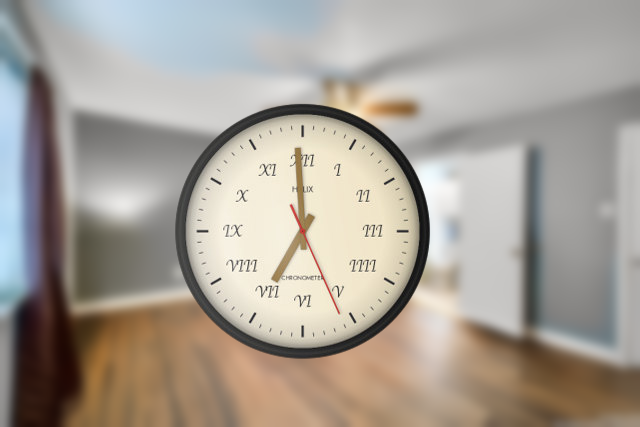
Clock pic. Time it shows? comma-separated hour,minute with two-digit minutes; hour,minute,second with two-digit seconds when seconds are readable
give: 6,59,26
